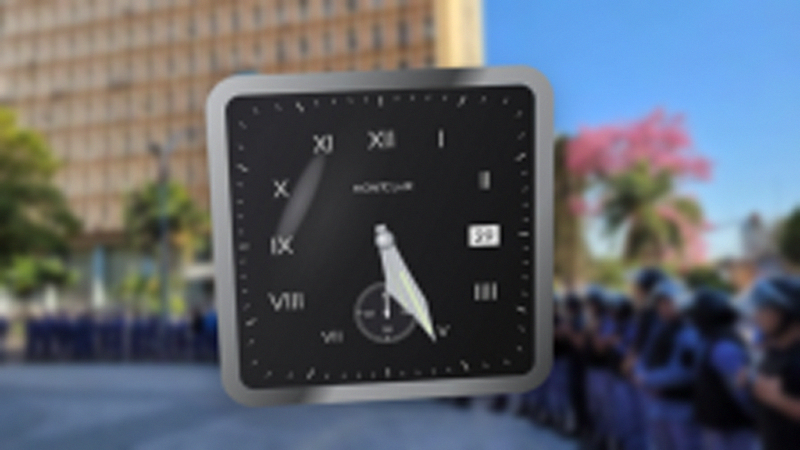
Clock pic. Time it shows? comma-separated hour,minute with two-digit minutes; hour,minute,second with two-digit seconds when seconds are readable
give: 5,26
